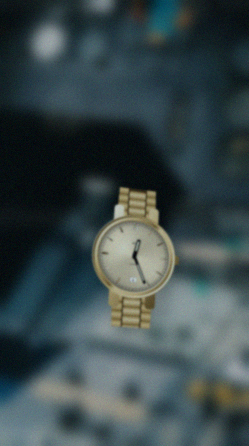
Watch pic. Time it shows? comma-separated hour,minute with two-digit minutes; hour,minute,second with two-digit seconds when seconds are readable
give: 12,26
